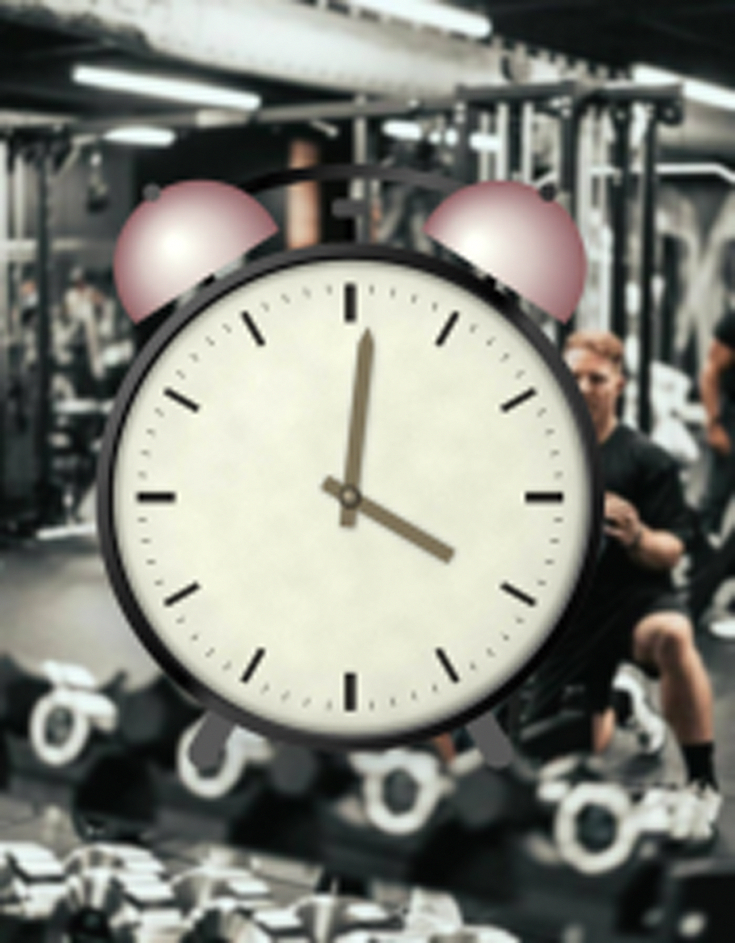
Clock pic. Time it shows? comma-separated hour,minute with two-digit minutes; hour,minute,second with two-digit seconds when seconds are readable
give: 4,01
